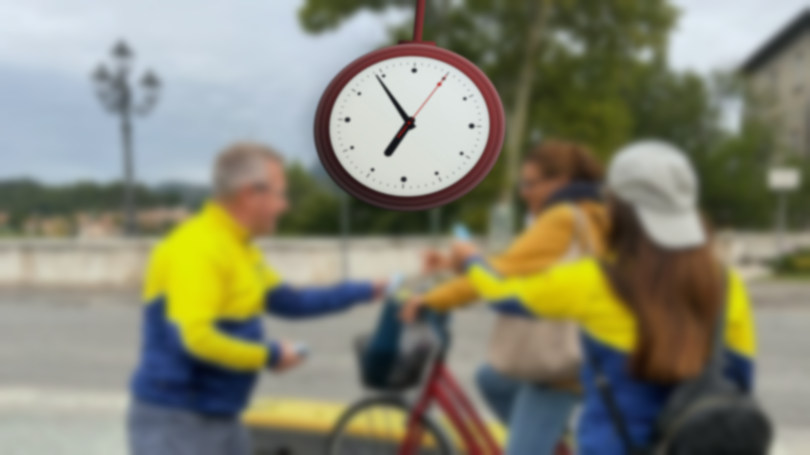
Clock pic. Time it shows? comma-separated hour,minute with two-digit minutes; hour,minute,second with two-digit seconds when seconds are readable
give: 6,54,05
